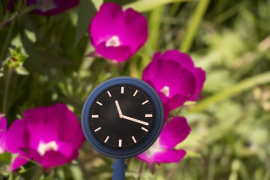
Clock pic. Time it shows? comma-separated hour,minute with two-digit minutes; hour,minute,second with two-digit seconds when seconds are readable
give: 11,18
